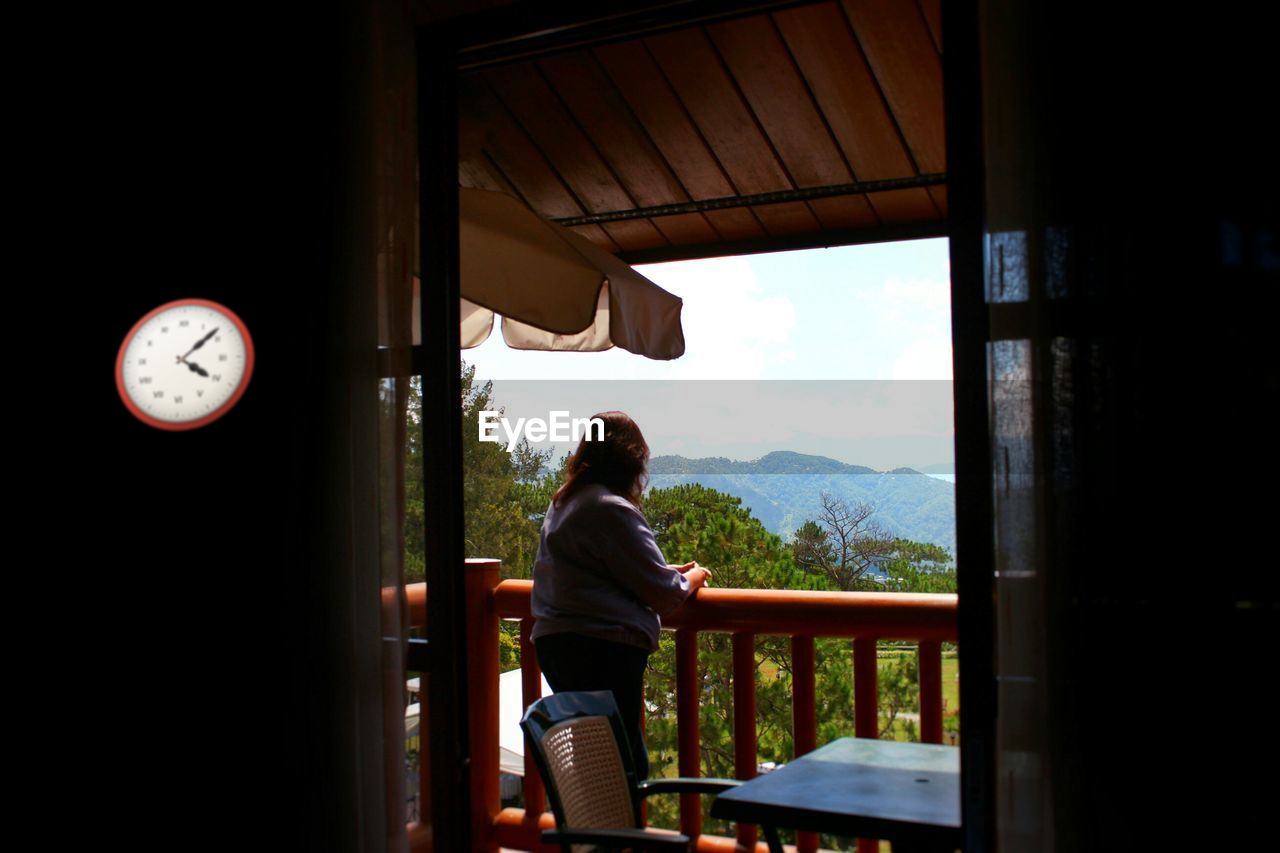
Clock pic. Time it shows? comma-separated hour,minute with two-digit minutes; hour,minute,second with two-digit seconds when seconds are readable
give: 4,08
